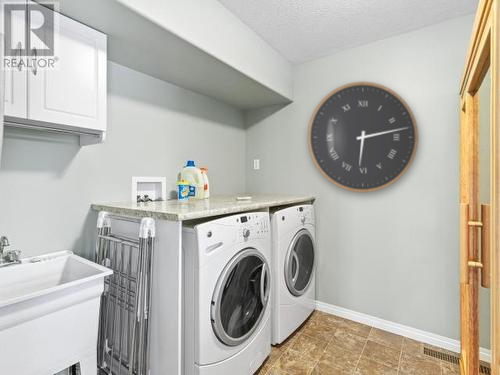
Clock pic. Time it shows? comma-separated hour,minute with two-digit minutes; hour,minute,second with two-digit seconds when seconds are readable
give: 6,13
